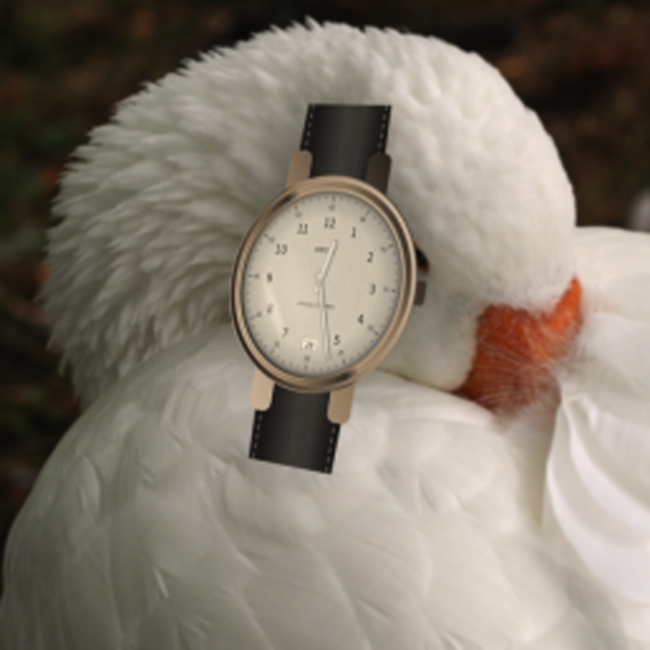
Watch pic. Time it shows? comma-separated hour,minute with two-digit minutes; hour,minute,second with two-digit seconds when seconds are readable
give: 12,27
